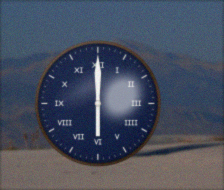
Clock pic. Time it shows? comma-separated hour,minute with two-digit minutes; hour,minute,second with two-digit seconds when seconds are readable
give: 6,00
